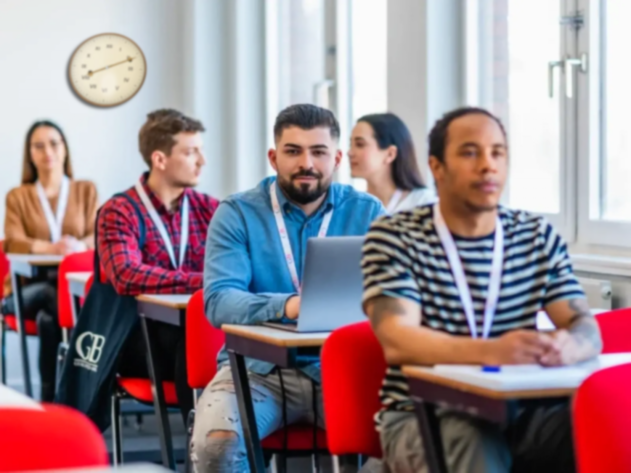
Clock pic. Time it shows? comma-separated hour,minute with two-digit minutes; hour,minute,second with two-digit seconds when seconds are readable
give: 8,11
